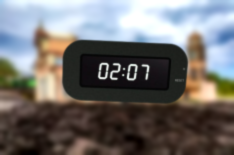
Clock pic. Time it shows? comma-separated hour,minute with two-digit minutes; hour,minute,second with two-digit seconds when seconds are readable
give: 2,07
